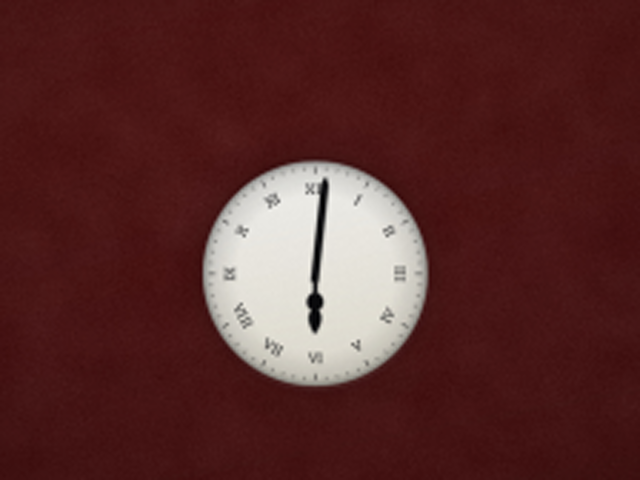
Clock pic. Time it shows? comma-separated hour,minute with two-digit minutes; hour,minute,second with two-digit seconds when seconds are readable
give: 6,01
